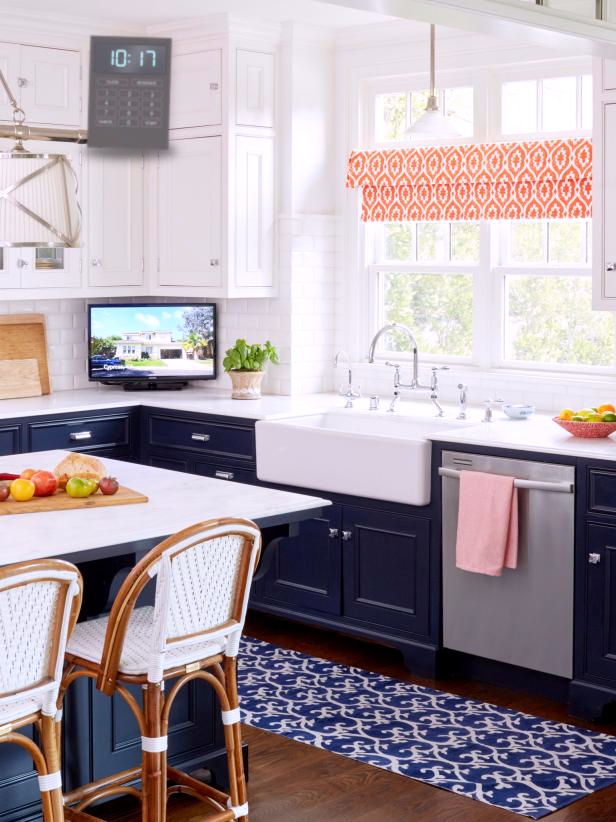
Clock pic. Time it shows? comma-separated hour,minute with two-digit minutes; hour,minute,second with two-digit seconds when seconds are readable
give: 10,17
